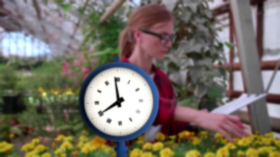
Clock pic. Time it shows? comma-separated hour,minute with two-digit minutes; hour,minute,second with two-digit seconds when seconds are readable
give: 7,59
